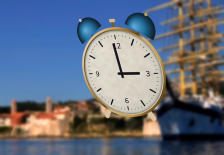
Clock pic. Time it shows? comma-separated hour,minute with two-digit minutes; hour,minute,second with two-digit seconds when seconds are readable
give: 2,59
